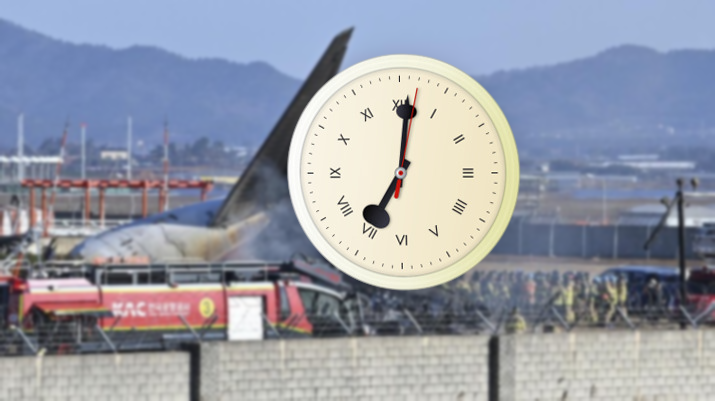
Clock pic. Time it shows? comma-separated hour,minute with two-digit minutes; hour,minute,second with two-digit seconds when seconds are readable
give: 7,01,02
